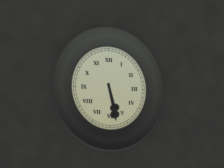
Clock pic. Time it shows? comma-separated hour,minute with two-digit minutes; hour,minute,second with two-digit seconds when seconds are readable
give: 5,28
